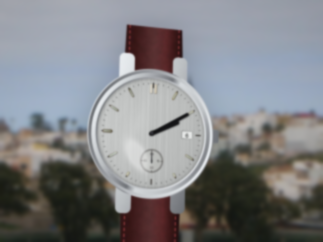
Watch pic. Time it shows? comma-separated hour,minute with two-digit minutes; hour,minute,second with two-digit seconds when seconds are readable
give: 2,10
